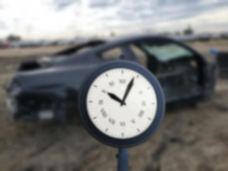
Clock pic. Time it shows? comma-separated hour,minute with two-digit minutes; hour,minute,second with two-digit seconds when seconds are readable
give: 10,04
